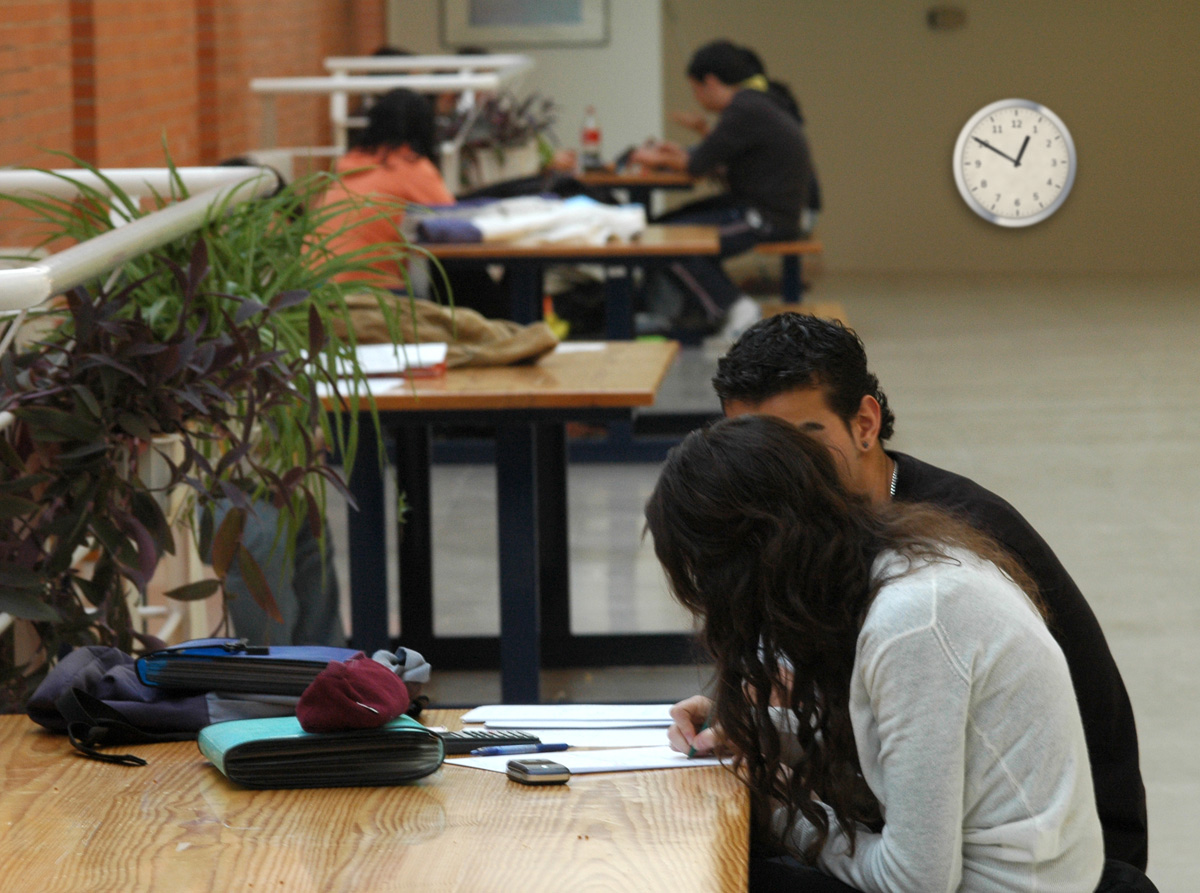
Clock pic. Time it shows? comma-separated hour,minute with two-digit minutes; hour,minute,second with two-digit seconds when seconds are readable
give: 12,50
